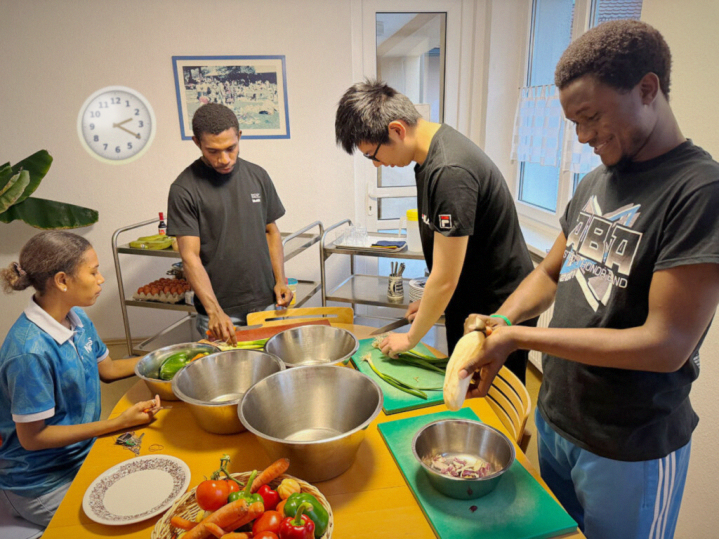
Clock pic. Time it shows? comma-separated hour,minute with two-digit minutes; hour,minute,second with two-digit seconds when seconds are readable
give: 2,20
